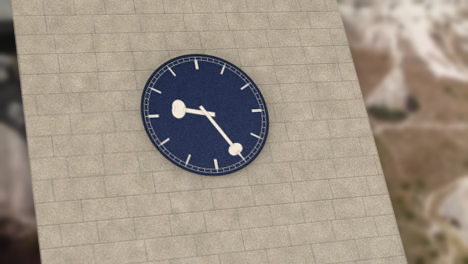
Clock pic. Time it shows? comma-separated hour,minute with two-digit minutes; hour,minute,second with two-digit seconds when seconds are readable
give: 9,25
